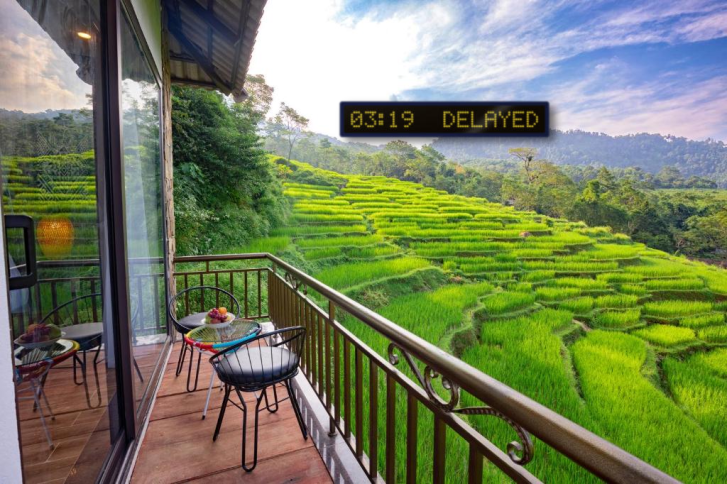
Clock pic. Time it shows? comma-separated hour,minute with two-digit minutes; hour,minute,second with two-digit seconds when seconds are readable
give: 3,19
